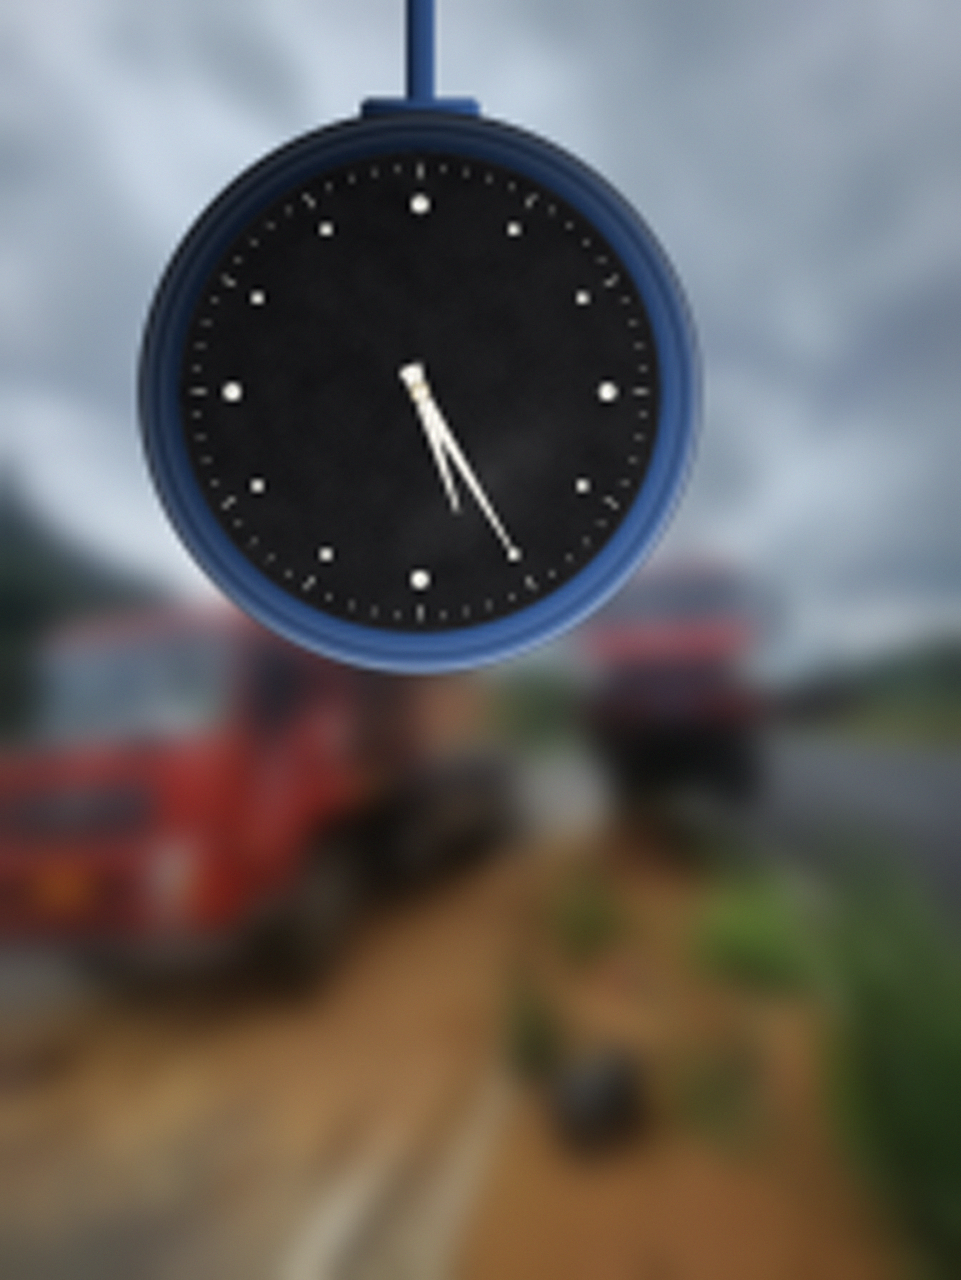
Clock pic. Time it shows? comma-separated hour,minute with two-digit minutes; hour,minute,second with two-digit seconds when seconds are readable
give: 5,25
